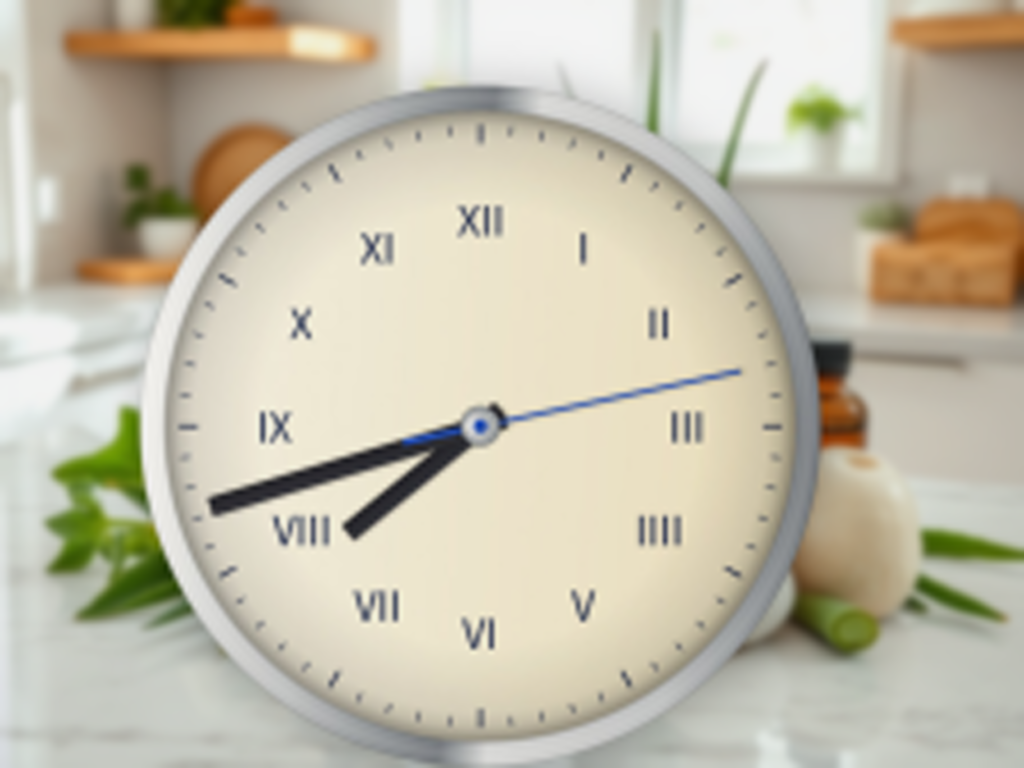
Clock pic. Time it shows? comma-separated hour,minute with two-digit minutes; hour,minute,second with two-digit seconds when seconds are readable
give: 7,42,13
